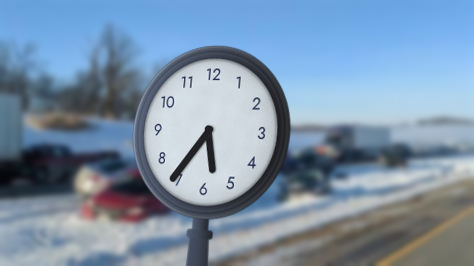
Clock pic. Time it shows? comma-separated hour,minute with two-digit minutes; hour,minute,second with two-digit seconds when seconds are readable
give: 5,36
